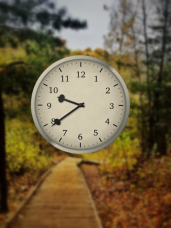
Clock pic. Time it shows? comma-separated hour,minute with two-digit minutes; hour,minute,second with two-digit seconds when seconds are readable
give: 9,39
